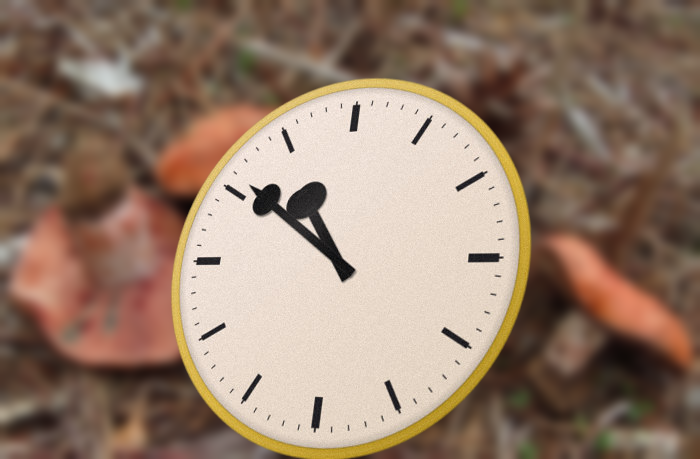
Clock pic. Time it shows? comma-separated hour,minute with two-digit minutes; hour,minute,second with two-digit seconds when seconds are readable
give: 10,51
